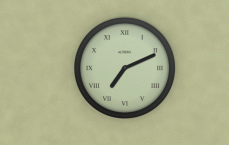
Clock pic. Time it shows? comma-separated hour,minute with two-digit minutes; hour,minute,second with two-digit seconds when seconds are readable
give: 7,11
